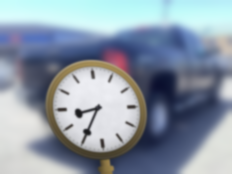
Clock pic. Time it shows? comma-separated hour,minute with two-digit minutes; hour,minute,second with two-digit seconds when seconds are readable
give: 8,35
